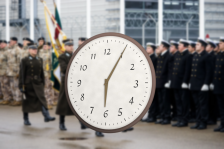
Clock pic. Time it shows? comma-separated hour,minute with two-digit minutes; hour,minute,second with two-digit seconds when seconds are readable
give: 6,05
